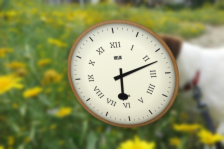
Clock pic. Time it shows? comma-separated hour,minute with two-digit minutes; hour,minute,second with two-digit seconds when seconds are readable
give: 6,12
